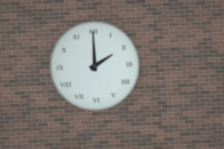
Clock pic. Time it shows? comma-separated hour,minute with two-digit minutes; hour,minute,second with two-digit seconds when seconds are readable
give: 2,00
